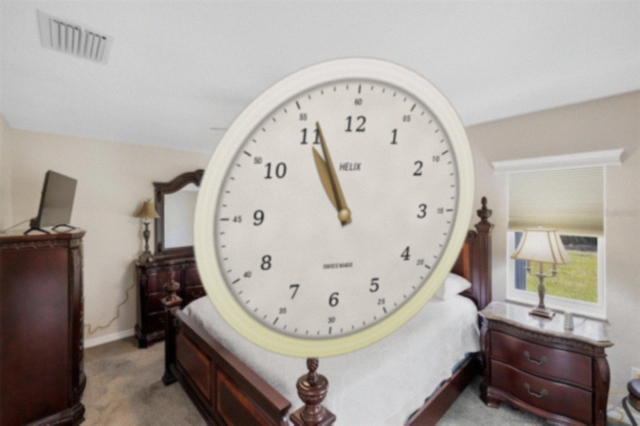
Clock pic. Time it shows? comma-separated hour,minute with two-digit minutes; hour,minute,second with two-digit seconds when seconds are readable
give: 10,56
